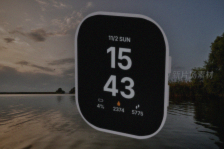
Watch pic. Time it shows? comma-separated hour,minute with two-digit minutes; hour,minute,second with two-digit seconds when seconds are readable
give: 15,43
